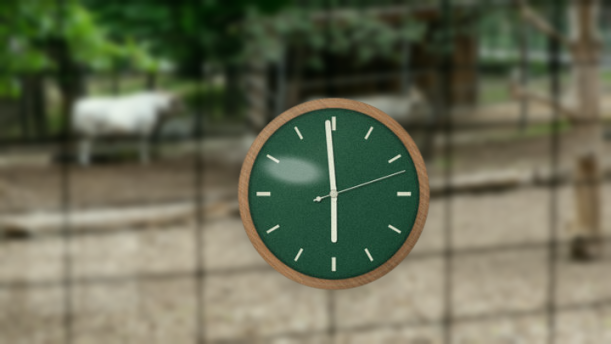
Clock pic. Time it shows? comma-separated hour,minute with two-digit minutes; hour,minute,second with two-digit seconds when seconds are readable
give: 5,59,12
